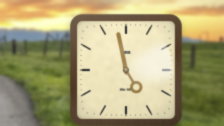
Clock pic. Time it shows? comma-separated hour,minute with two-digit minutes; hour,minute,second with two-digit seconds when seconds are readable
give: 4,58
